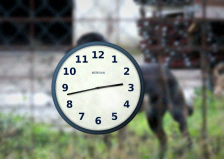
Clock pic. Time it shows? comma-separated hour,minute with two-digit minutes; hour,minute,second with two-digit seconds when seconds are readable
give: 2,43
